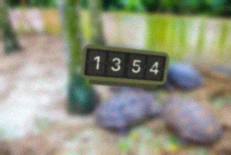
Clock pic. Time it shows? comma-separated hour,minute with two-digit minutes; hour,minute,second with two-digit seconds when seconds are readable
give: 13,54
